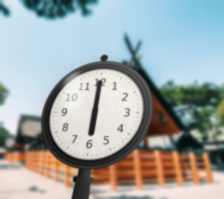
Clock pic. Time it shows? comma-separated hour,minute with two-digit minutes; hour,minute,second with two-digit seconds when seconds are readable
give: 6,00
